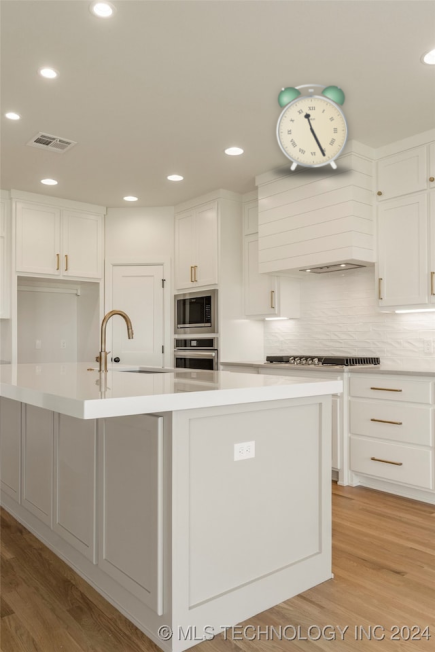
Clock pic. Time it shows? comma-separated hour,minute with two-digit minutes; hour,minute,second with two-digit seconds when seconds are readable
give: 11,26
